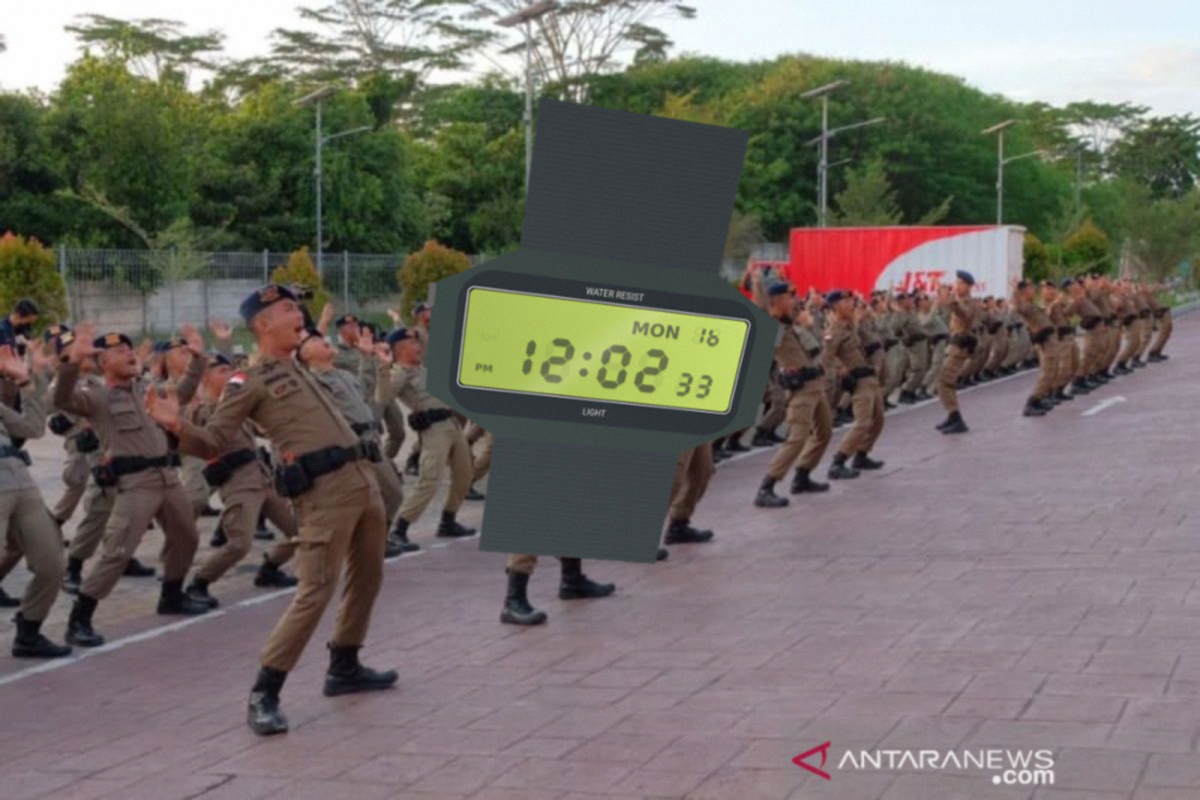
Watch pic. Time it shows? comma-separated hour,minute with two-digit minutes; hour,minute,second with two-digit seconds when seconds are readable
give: 12,02,33
